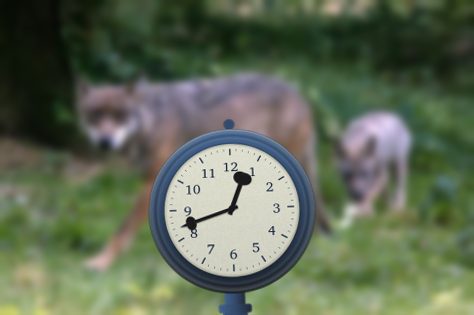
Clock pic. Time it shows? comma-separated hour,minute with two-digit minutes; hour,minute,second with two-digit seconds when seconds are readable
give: 12,42
